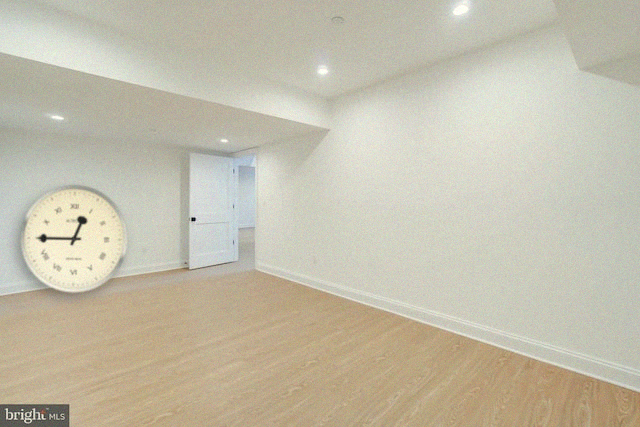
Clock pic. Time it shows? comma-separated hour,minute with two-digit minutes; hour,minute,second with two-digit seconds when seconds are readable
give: 12,45
